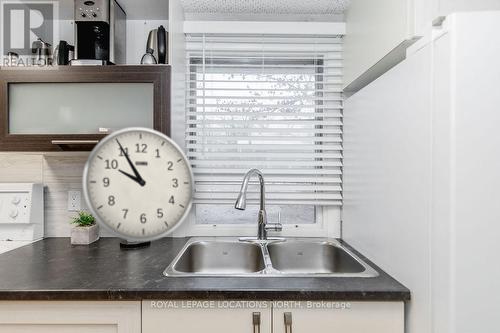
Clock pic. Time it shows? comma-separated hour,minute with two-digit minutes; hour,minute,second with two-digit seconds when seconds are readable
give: 9,55
